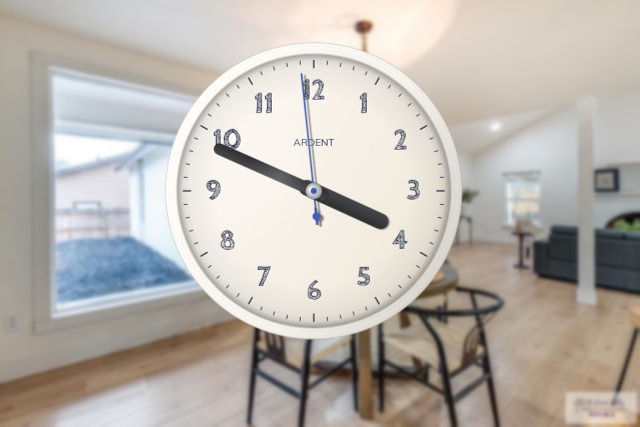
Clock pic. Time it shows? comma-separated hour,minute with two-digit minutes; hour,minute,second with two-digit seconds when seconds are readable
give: 3,48,59
